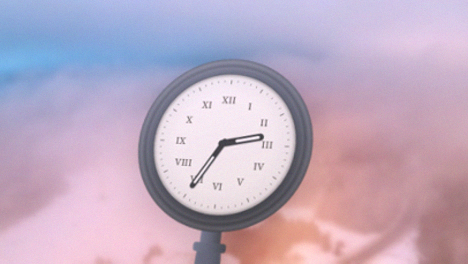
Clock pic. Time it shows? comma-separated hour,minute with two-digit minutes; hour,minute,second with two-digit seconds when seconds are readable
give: 2,35
